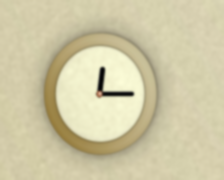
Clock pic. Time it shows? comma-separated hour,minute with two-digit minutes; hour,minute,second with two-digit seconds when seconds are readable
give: 12,15
